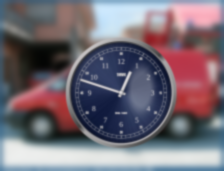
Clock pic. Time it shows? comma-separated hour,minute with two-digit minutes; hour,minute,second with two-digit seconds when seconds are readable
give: 12,48
